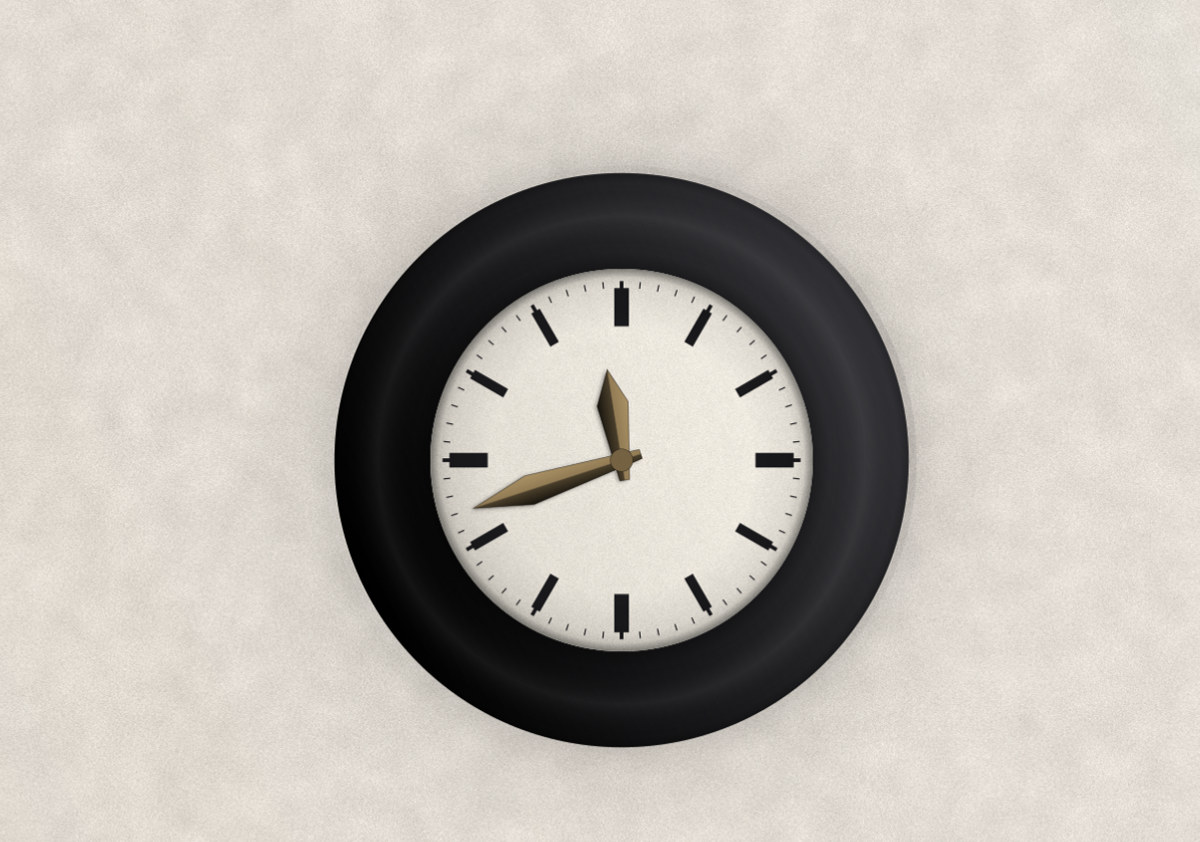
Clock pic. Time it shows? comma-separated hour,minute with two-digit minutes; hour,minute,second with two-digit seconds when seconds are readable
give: 11,42
